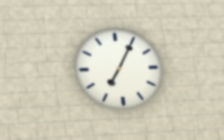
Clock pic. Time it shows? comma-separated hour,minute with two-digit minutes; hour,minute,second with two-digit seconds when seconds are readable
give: 7,05
